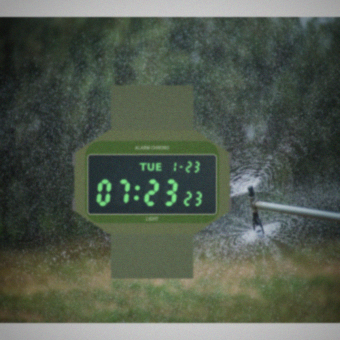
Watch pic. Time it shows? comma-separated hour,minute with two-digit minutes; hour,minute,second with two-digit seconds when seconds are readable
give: 7,23,23
